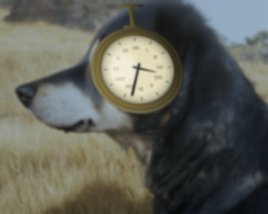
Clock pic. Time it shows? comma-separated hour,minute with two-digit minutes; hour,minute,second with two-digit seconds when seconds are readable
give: 3,33
